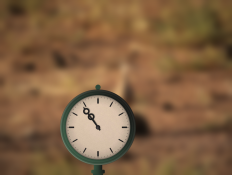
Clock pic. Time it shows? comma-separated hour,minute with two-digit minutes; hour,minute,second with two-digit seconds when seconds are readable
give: 10,54
